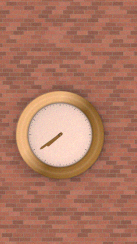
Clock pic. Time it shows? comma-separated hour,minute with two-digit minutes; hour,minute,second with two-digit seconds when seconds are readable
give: 7,39
